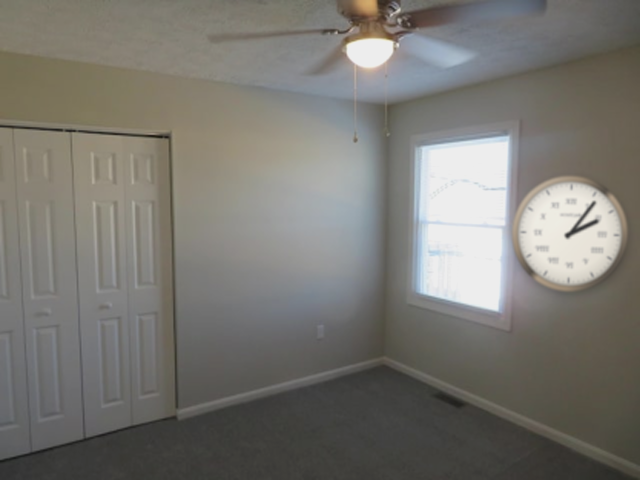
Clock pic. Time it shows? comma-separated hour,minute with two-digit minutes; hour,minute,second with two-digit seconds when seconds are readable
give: 2,06
